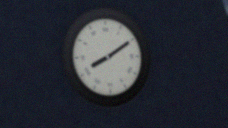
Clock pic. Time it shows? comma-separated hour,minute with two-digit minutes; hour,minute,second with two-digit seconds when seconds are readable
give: 8,10
